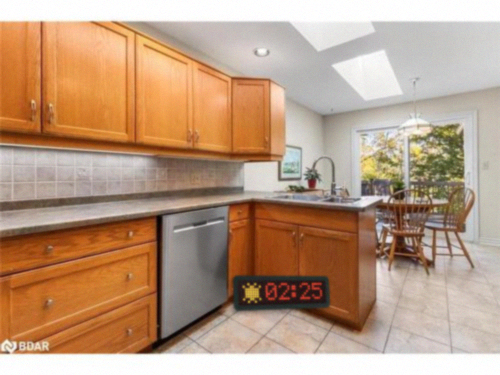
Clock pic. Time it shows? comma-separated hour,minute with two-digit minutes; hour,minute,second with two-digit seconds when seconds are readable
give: 2,25
